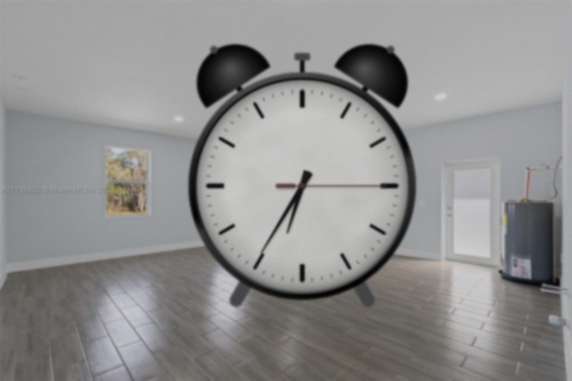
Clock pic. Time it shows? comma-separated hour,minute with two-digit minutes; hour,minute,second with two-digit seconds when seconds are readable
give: 6,35,15
